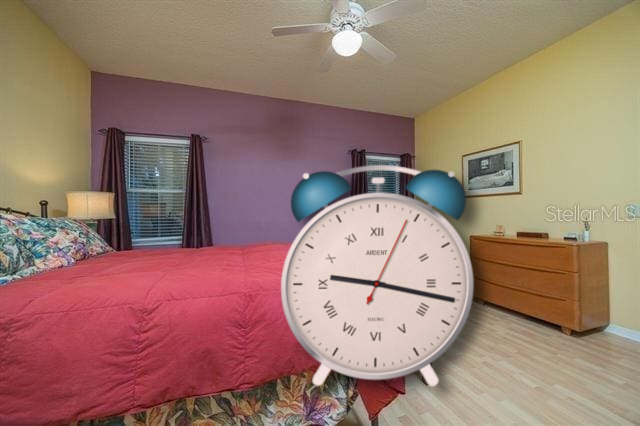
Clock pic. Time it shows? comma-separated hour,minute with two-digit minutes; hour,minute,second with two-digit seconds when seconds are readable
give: 9,17,04
